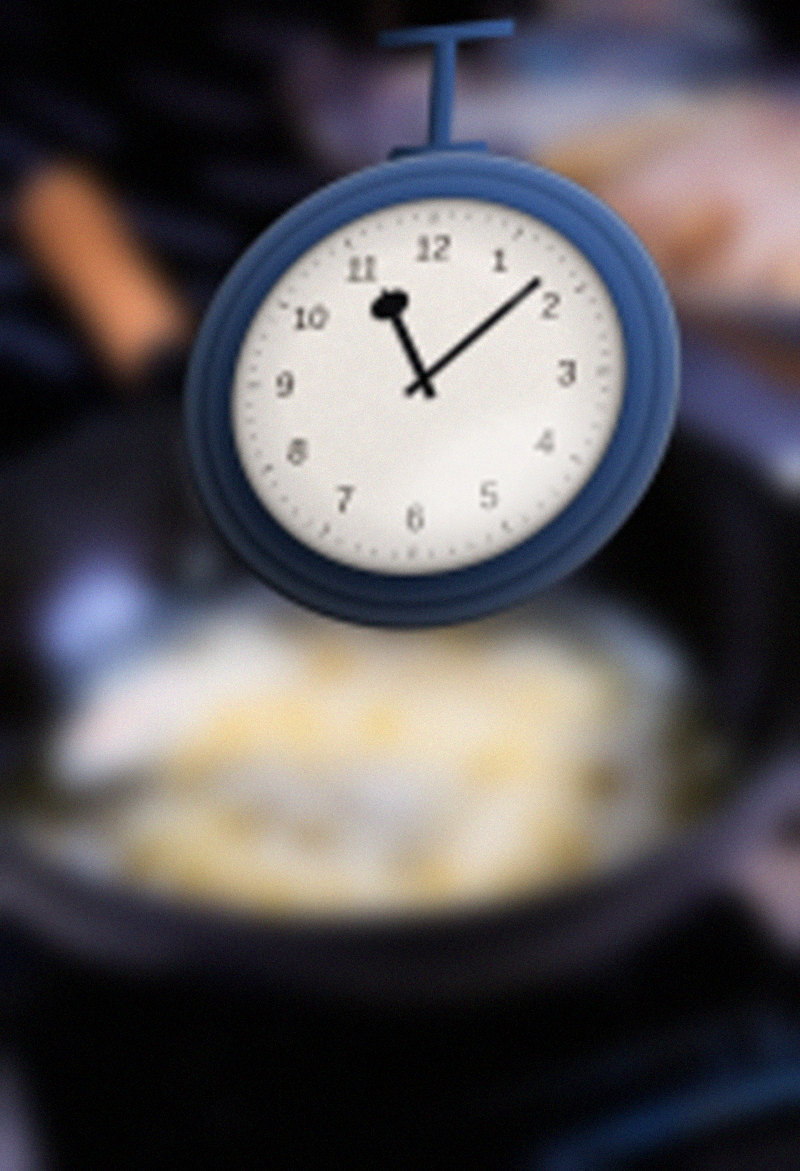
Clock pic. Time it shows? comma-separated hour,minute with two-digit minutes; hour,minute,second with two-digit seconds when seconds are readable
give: 11,08
